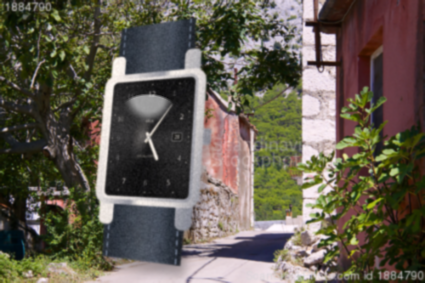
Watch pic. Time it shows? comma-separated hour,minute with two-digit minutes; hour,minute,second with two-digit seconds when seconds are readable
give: 5,06
